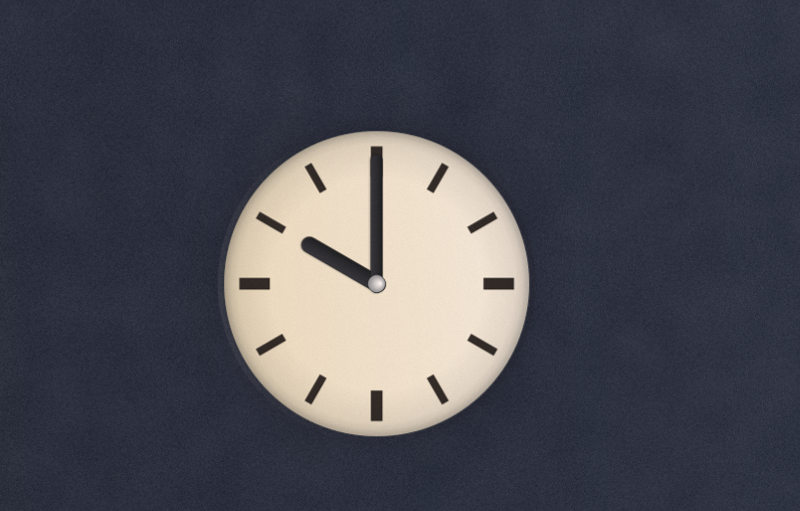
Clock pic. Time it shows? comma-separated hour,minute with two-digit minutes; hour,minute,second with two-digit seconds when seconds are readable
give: 10,00
